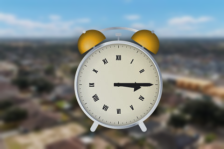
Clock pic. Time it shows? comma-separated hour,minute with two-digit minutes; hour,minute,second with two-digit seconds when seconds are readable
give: 3,15
